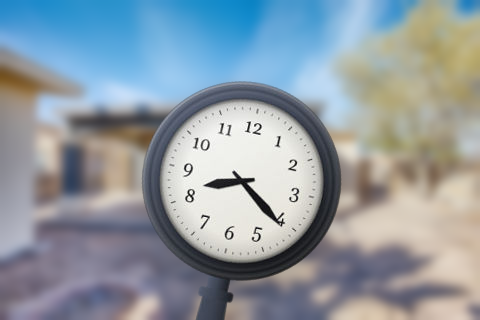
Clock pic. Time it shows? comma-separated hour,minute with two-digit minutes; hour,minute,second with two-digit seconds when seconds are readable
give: 8,21
